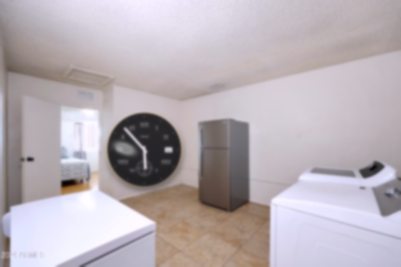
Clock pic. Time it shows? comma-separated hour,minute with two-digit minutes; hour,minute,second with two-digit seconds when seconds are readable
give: 5,53
